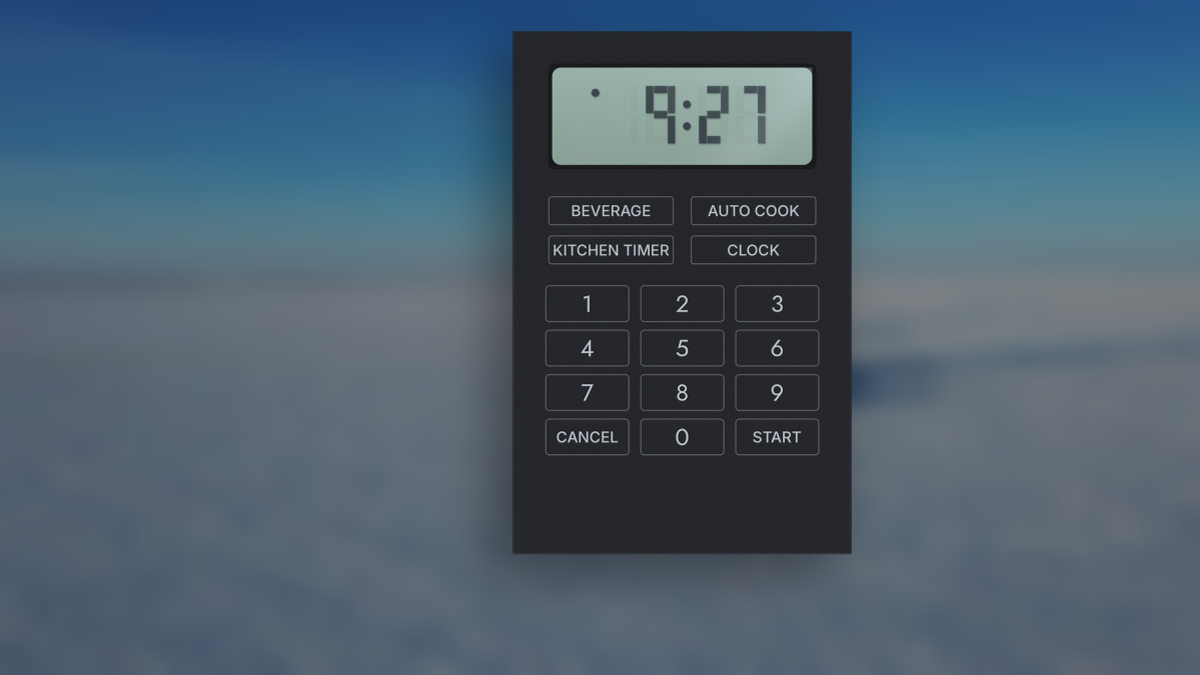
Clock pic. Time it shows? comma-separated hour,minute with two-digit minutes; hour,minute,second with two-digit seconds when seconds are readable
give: 9,27
